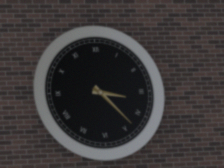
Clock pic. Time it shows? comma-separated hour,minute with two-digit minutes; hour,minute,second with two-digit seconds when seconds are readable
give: 3,23
